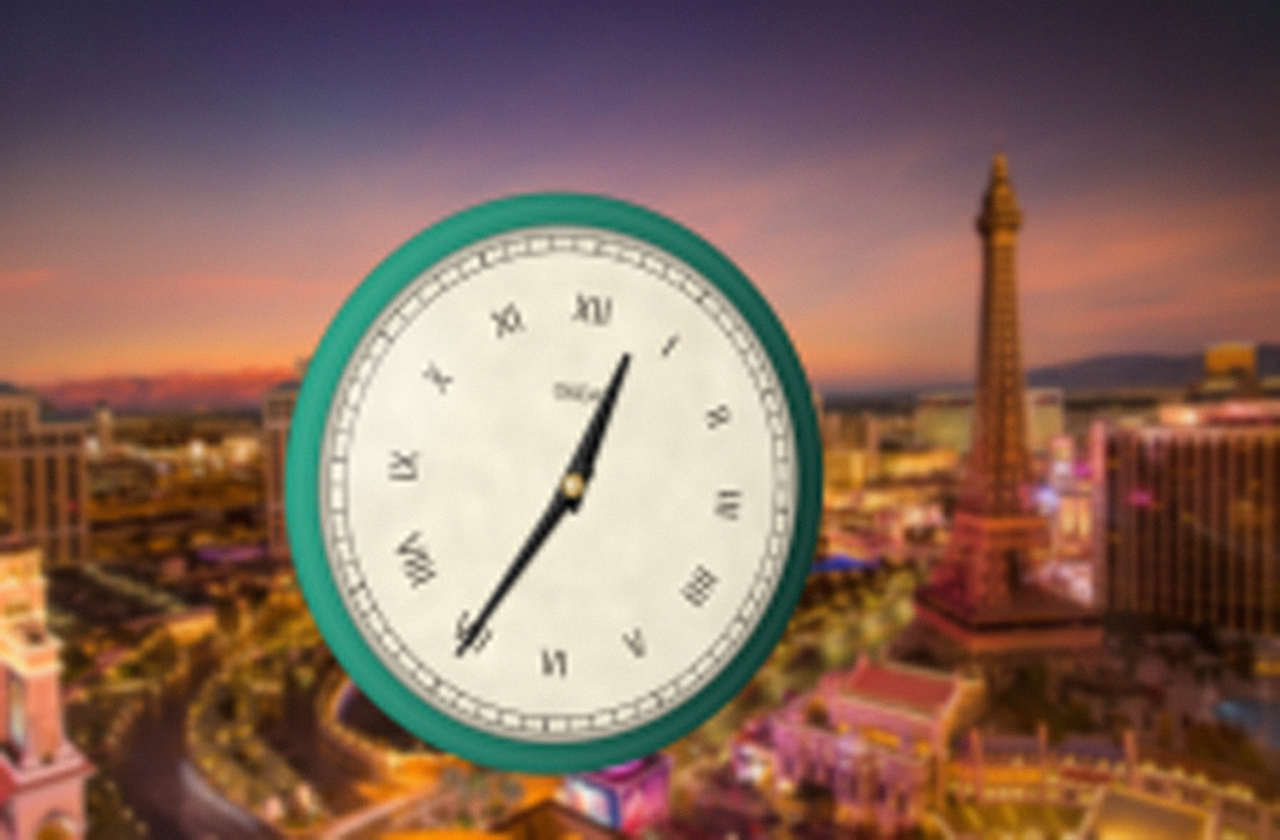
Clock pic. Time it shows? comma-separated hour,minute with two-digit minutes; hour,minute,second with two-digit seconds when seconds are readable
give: 12,35
